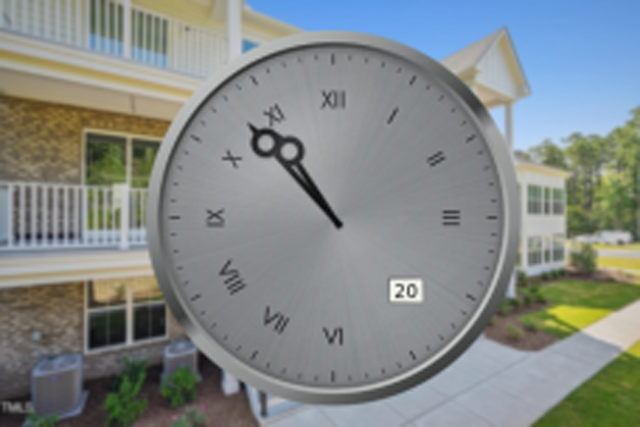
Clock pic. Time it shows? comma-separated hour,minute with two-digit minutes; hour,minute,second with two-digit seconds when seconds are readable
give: 10,53
